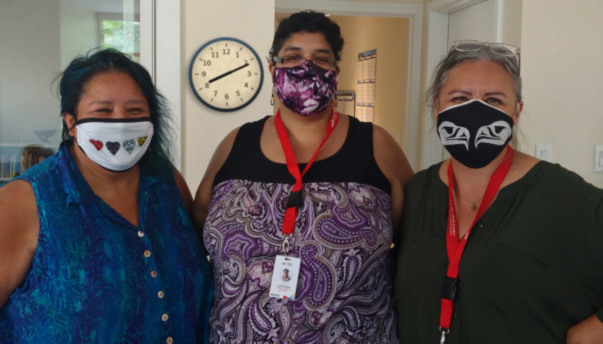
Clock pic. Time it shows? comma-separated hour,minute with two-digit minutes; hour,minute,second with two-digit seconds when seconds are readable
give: 8,11
